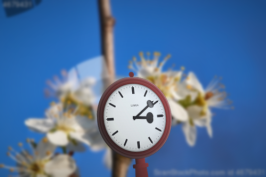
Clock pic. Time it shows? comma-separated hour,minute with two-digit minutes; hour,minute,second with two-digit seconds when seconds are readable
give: 3,09
